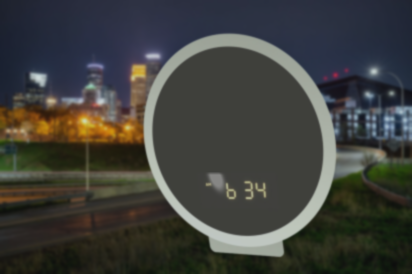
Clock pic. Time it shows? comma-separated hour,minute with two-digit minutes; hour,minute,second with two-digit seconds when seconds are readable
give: 6,34
